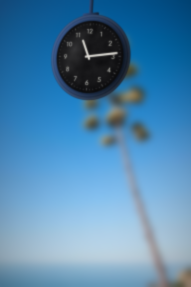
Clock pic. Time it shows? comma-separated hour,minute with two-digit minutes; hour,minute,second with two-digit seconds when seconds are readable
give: 11,14
